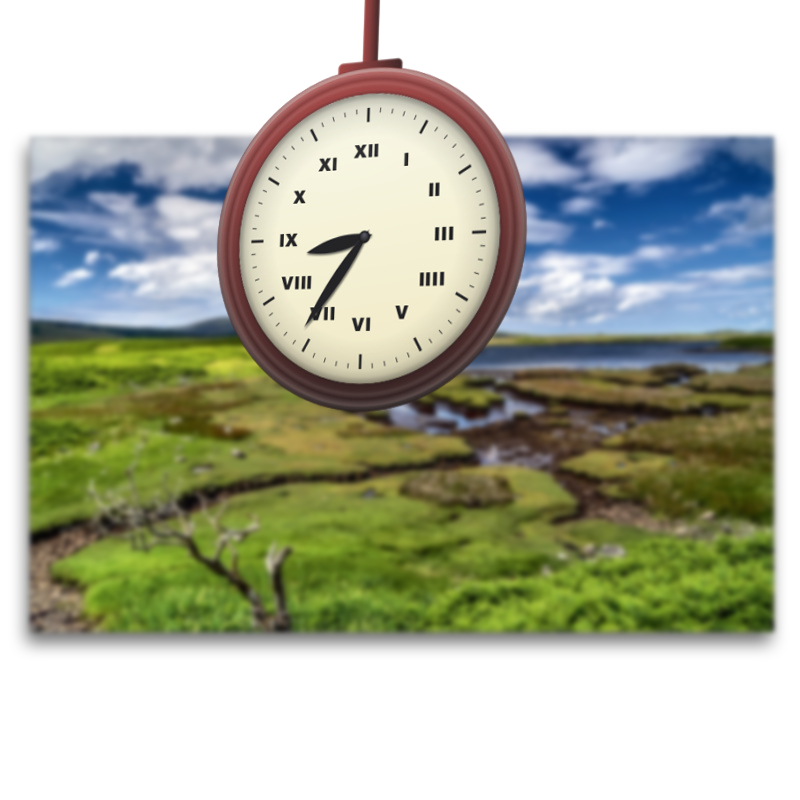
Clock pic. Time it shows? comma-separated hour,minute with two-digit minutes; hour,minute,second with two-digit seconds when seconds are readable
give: 8,36
